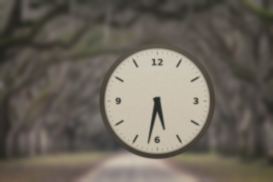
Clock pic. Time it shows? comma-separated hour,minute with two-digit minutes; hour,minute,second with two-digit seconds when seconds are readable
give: 5,32
